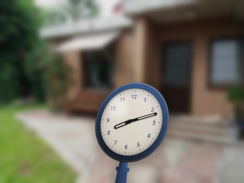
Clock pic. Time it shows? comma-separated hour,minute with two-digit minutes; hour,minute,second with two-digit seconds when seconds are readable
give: 8,12
